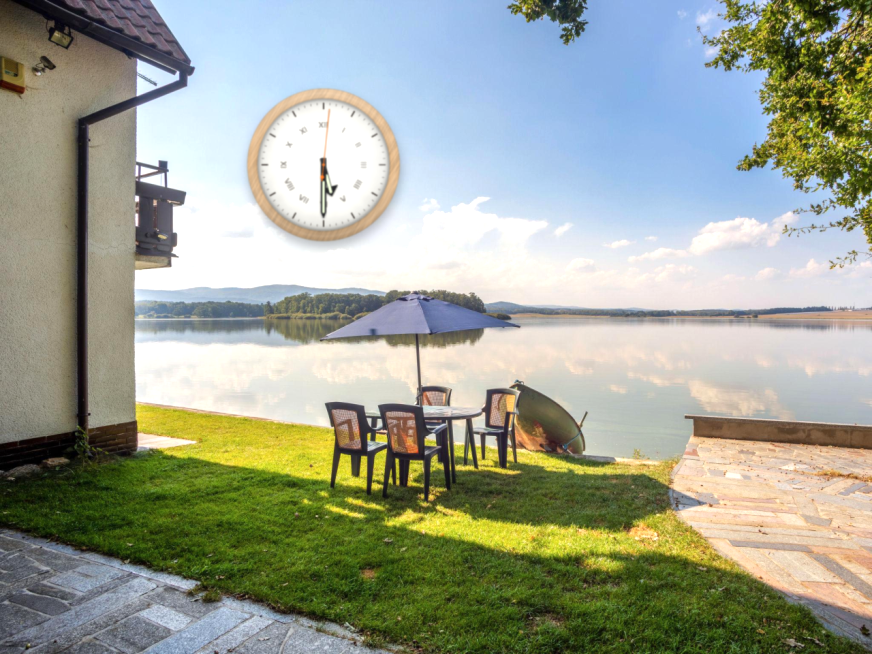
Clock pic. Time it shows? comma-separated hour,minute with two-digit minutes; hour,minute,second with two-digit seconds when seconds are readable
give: 5,30,01
